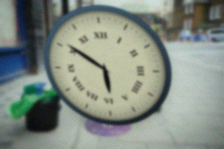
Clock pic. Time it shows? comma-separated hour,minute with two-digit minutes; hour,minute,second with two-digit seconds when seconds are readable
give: 5,51
